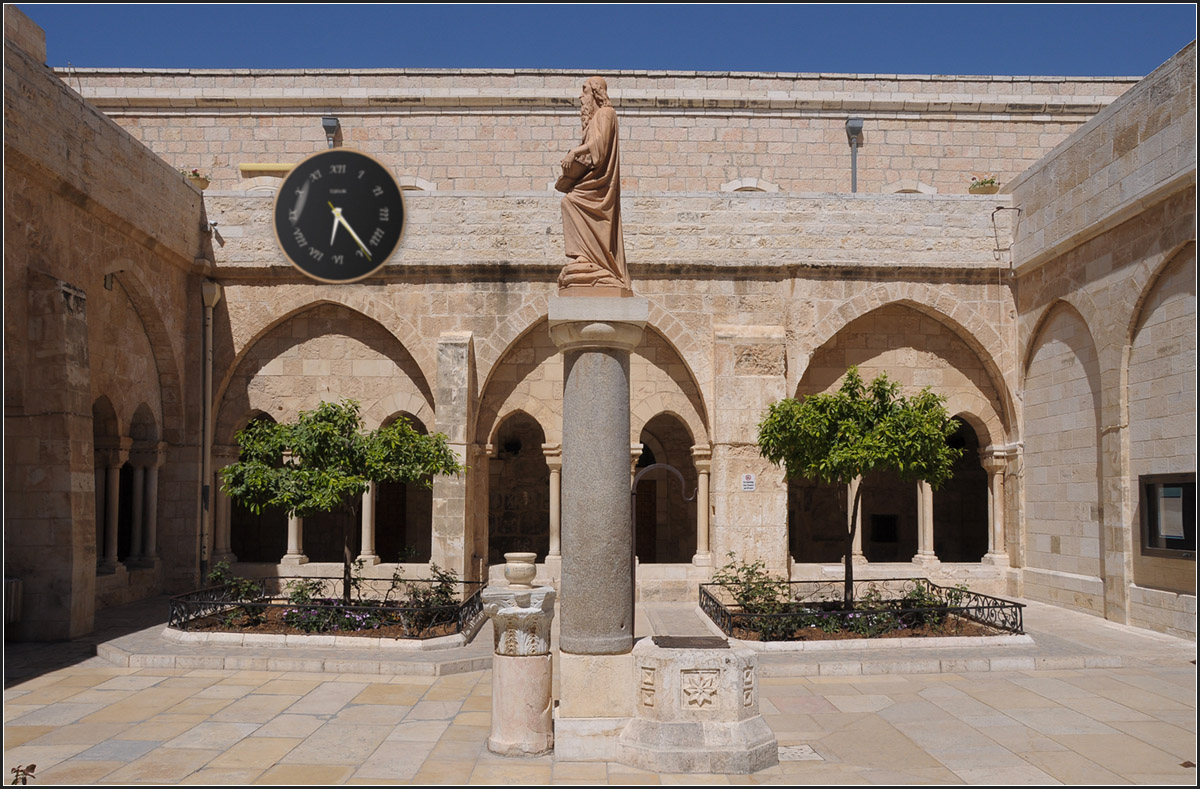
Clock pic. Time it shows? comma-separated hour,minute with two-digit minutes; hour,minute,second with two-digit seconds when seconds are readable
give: 6,23,24
